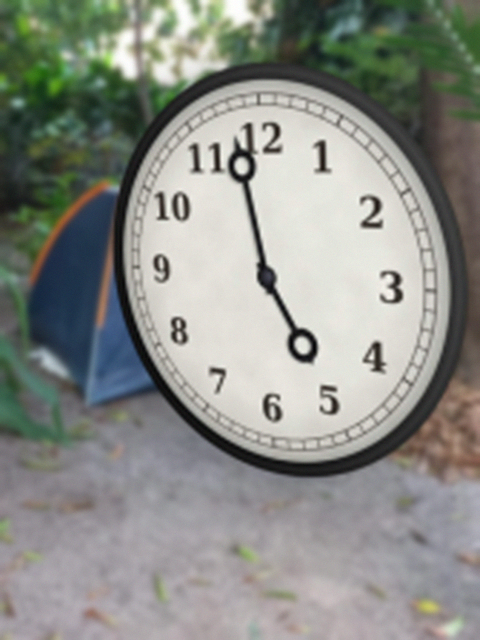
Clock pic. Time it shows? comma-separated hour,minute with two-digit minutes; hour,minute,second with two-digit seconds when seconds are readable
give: 4,58
